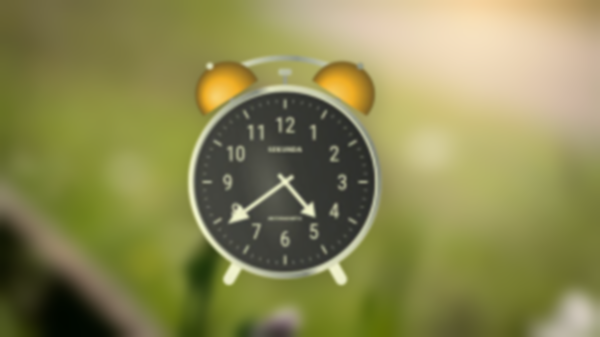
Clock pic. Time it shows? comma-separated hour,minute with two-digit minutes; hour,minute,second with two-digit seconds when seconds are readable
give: 4,39
